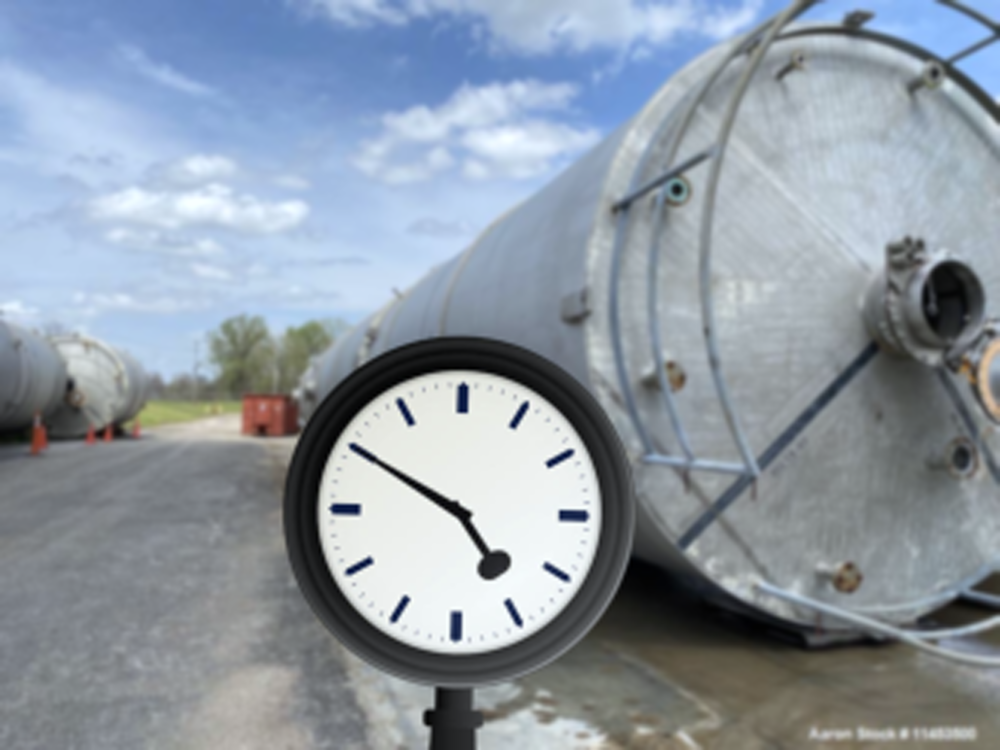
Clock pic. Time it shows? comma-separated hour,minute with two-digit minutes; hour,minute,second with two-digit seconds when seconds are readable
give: 4,50
